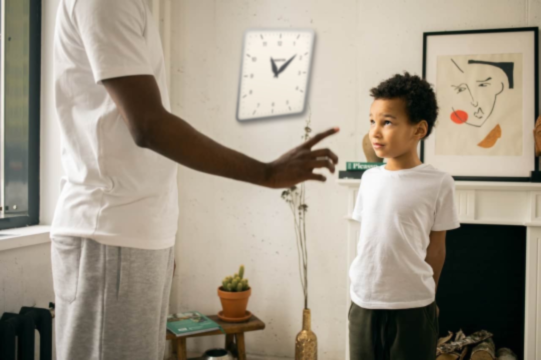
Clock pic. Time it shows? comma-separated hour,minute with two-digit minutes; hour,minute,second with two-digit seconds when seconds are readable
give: 11,08
